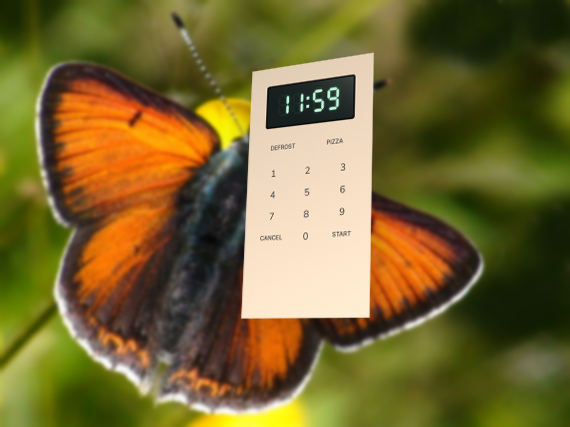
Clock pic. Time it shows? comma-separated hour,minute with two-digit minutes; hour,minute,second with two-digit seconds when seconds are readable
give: 11,59
